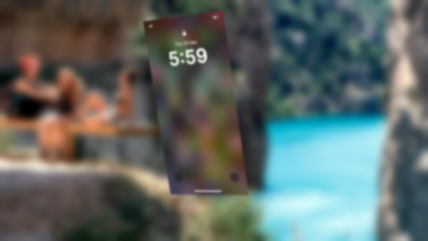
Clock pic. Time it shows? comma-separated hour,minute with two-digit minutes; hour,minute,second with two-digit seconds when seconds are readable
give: 5,59
